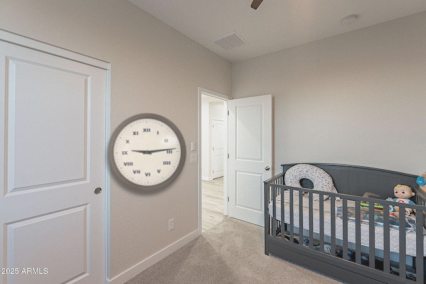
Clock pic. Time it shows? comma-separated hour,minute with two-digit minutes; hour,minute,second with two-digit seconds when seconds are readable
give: 9,14
